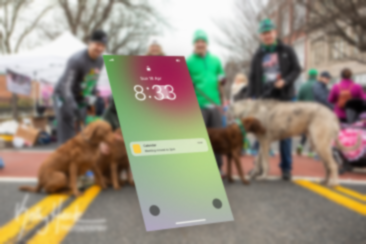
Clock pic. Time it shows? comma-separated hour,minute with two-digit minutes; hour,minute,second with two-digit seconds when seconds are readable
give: 8,33
